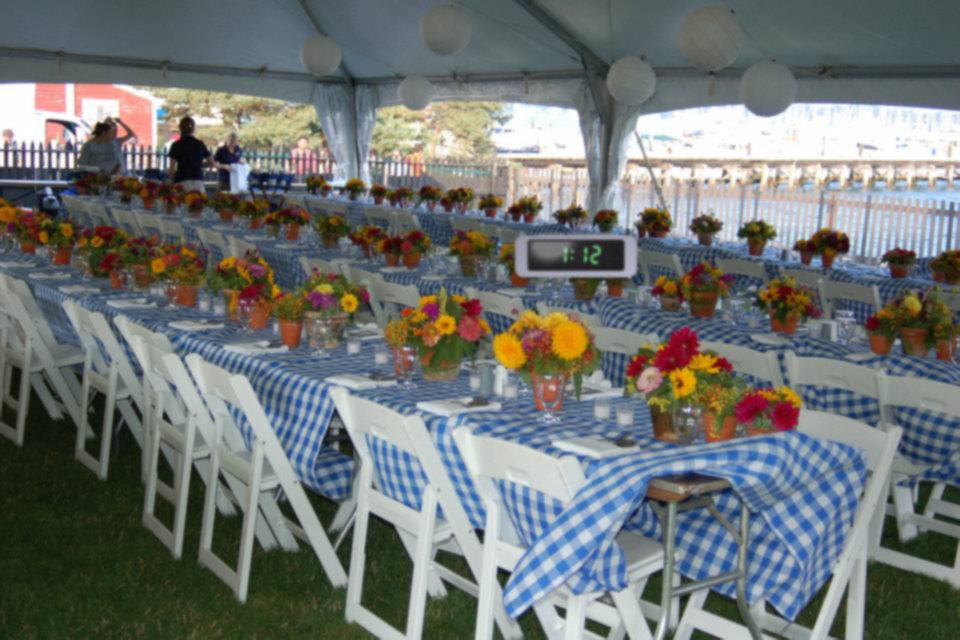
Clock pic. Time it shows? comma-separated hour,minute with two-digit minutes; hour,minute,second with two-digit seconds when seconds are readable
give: 1,12
